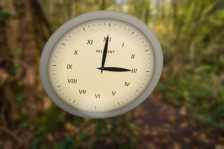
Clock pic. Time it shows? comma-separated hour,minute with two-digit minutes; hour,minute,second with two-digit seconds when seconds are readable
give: 3,00
